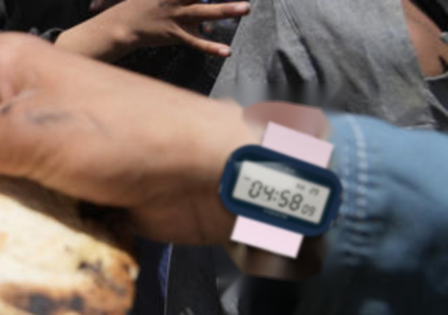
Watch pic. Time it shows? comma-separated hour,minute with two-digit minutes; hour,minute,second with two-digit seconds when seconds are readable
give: 4,58
